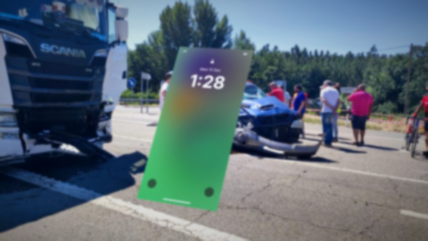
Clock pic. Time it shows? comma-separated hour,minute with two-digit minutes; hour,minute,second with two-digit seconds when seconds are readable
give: 1,28
